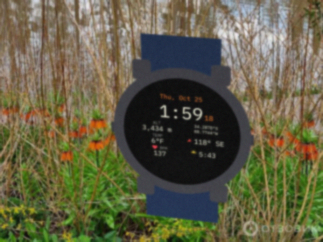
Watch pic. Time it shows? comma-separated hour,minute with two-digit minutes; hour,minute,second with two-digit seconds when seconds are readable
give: 1,59
